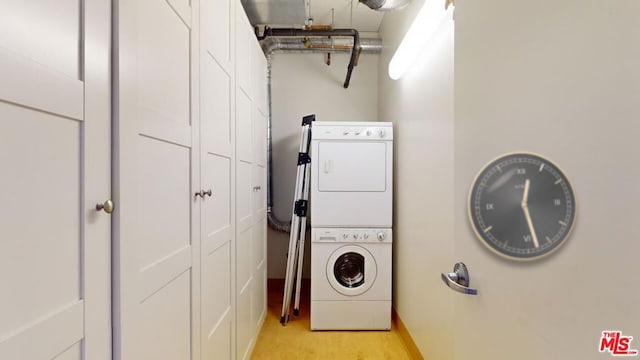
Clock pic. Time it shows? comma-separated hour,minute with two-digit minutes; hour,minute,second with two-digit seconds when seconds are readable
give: 12,28
